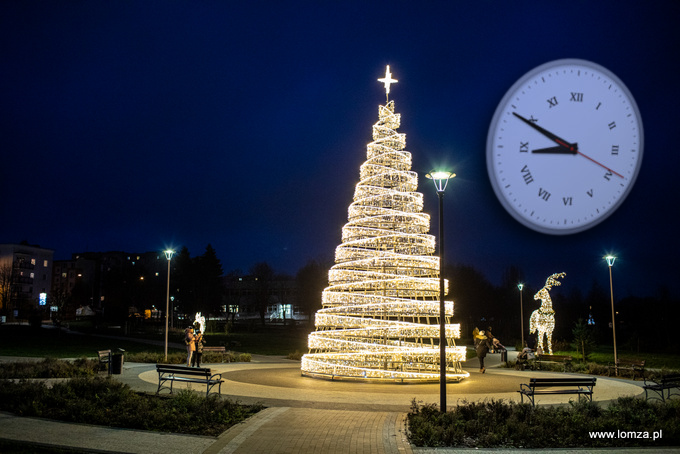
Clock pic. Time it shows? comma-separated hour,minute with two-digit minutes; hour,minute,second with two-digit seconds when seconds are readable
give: 8,49,19
